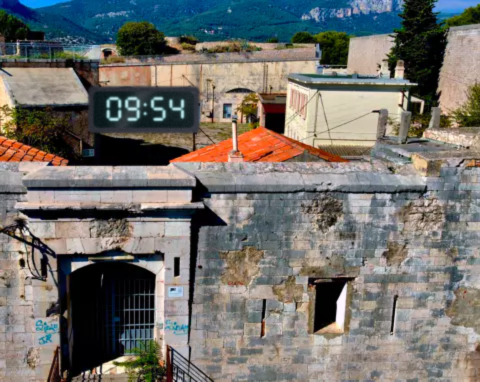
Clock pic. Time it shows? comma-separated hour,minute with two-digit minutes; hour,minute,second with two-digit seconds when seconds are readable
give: 9,54
